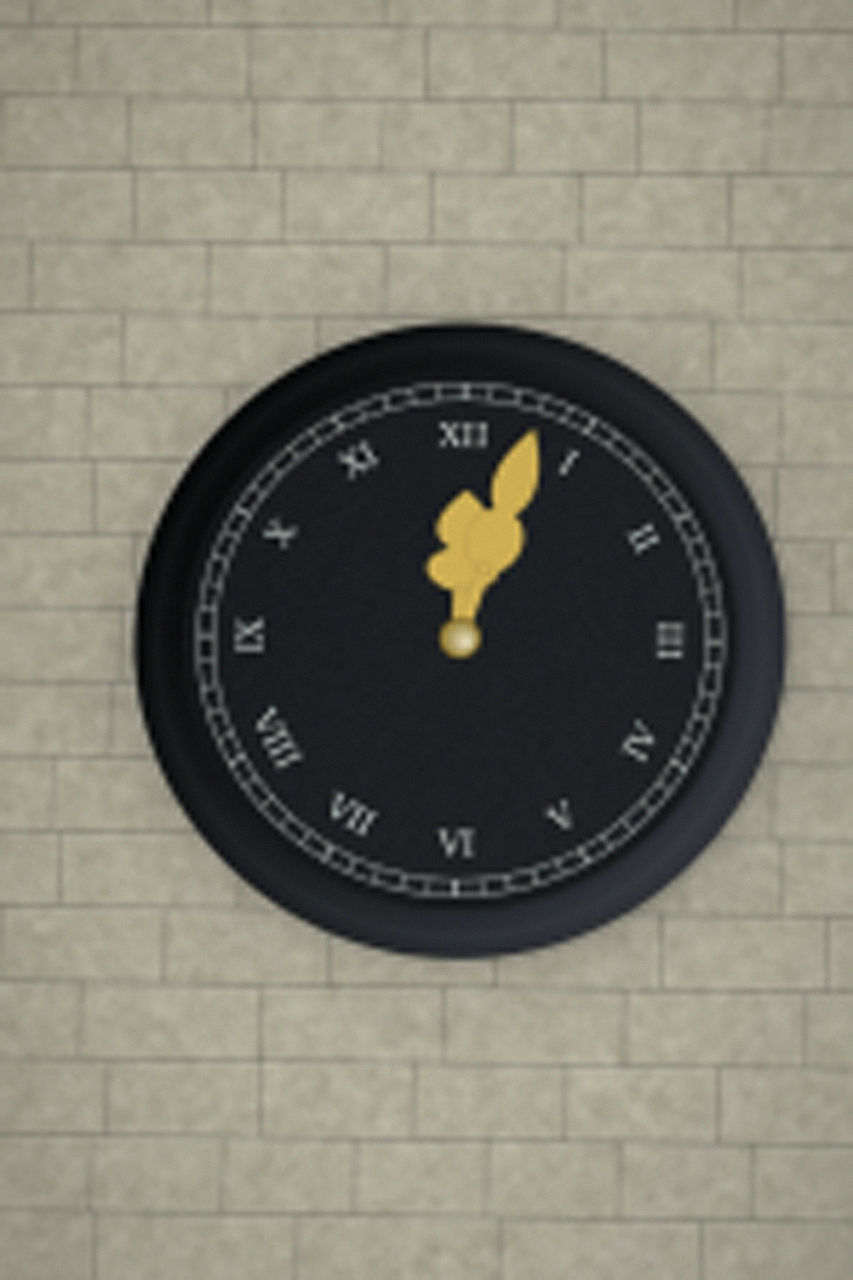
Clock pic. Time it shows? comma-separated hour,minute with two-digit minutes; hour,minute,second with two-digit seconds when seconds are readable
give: 12,03
